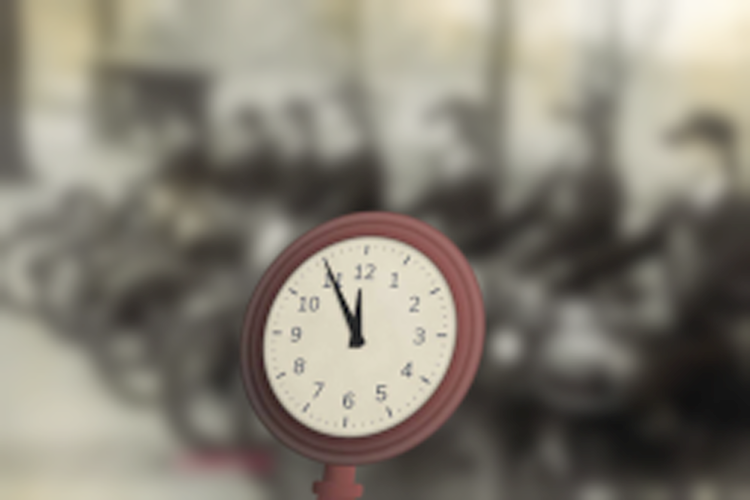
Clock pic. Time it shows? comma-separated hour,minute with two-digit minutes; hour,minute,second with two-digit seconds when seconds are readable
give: 11,55
